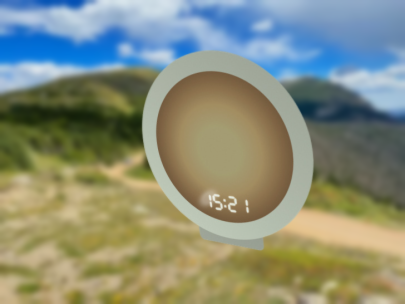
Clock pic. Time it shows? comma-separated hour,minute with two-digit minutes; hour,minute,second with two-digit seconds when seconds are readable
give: 15,21
